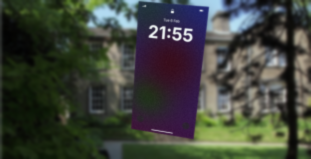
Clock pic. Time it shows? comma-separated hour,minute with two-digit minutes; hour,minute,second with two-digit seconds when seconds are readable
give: 21,55
